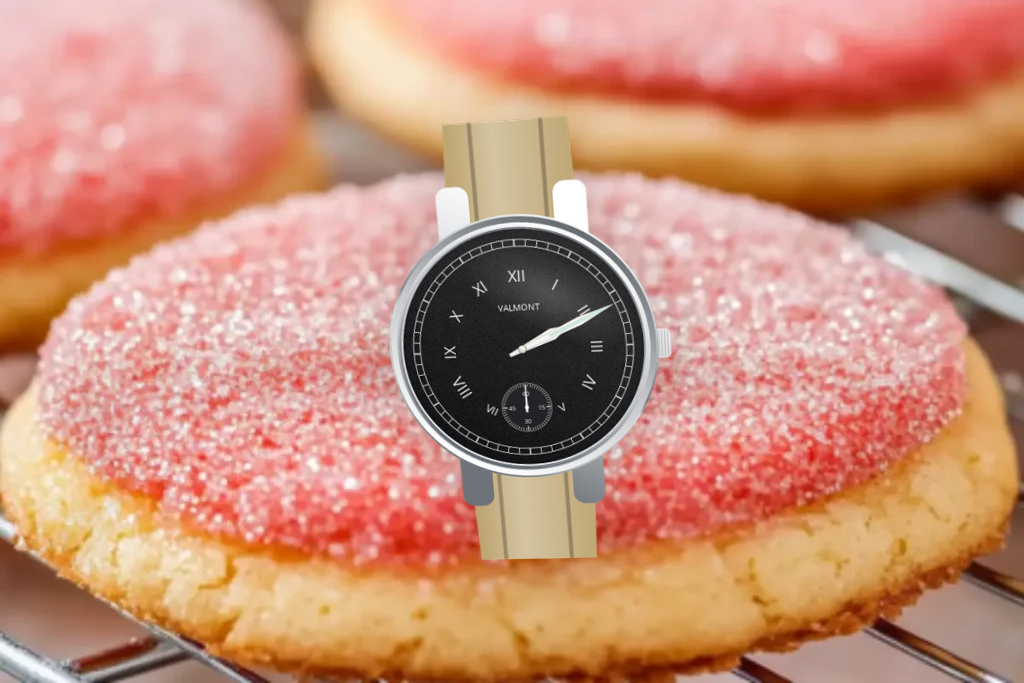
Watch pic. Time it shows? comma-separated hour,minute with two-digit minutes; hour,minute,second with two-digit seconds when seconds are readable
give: 2,11
